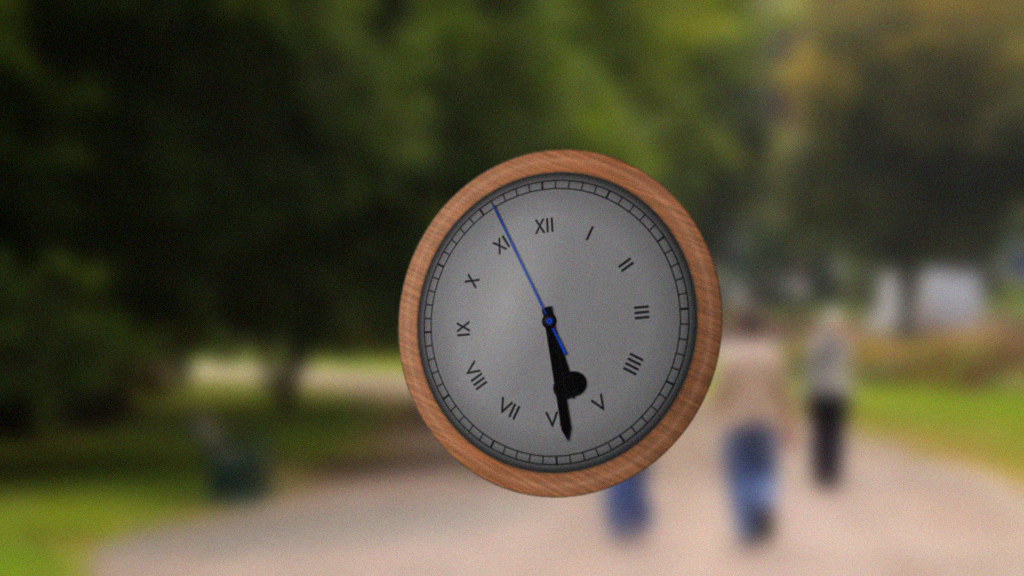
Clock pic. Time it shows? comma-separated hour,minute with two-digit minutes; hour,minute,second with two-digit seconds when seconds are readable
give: 5,28,56
